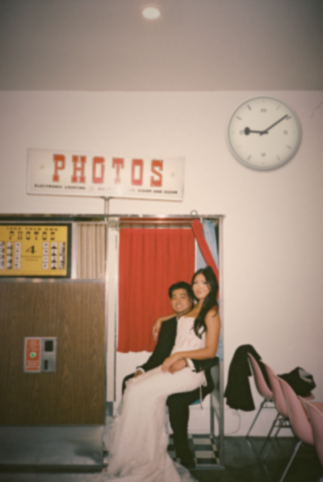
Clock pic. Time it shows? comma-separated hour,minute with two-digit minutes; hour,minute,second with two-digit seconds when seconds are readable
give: 9,09
